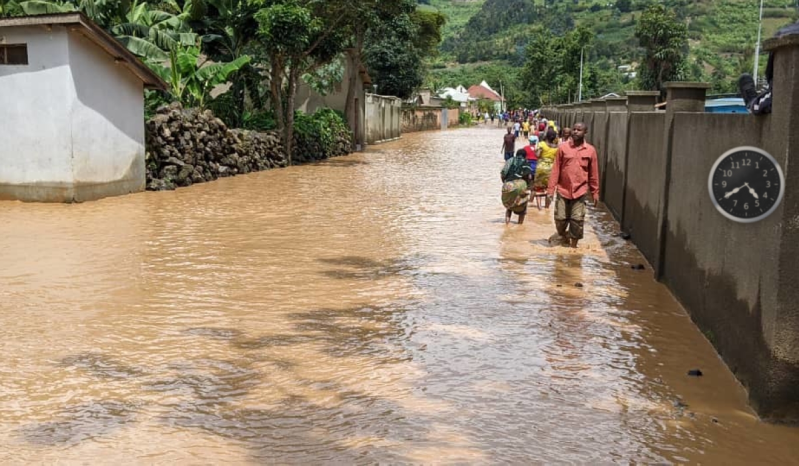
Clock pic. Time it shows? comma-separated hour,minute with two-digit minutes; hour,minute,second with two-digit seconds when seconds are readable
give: 4,40
